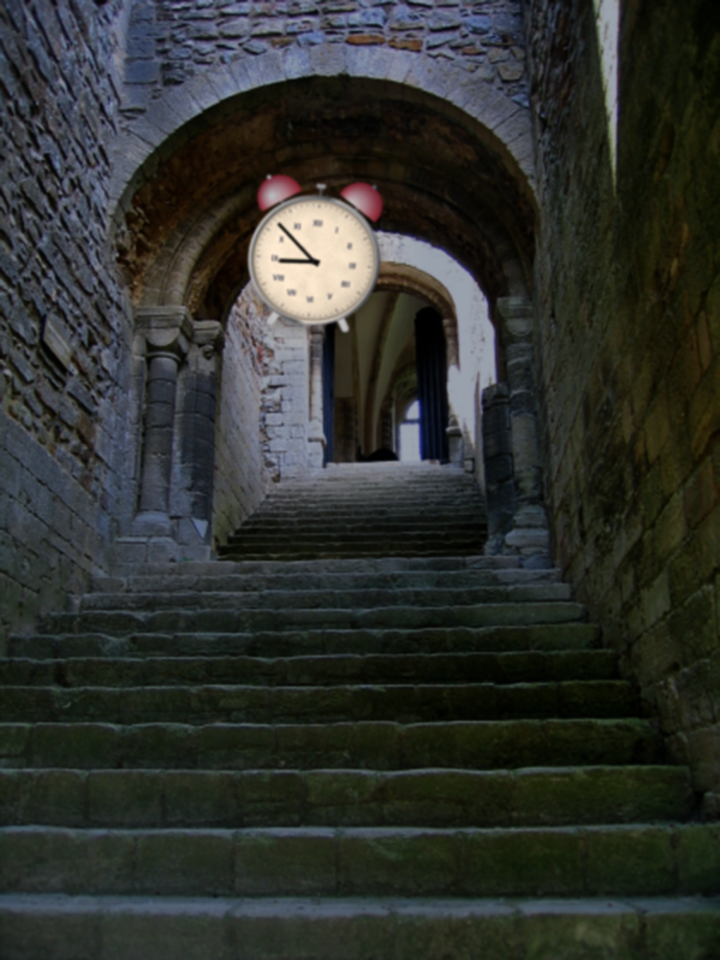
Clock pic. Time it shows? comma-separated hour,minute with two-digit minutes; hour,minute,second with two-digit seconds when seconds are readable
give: 8,52
